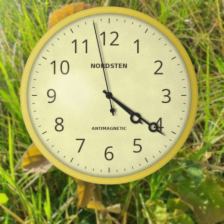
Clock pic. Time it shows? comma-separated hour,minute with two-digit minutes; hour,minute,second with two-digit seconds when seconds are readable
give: 4,20,58
